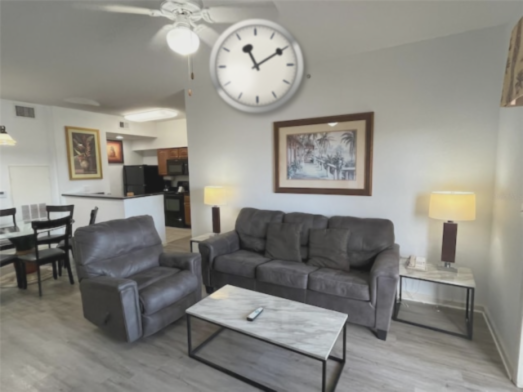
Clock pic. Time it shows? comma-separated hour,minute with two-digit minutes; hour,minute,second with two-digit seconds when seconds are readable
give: 11,10
